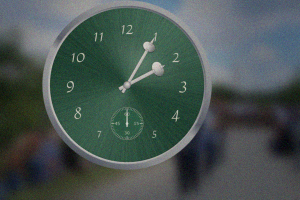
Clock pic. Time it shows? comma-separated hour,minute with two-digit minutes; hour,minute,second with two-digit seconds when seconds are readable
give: 2,05
